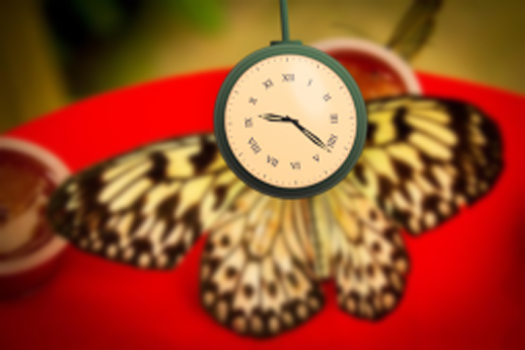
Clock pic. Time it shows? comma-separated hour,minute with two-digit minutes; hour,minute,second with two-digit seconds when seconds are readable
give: 9,22
